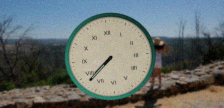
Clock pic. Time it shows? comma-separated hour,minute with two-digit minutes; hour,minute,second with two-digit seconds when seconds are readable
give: 7,38
